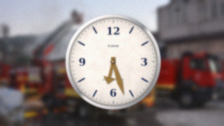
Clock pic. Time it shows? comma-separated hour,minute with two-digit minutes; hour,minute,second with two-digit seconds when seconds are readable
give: 6,27
